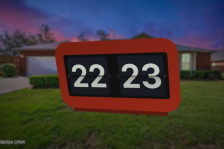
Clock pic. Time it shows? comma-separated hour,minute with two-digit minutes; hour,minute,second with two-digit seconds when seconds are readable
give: 22,23
